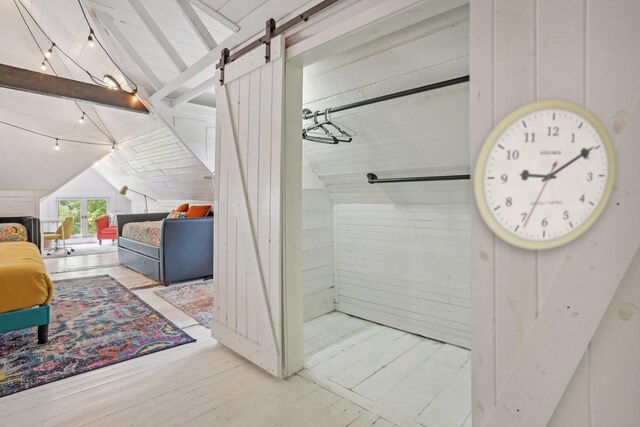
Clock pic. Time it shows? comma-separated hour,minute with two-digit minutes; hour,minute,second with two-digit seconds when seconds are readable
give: 9,09,34
